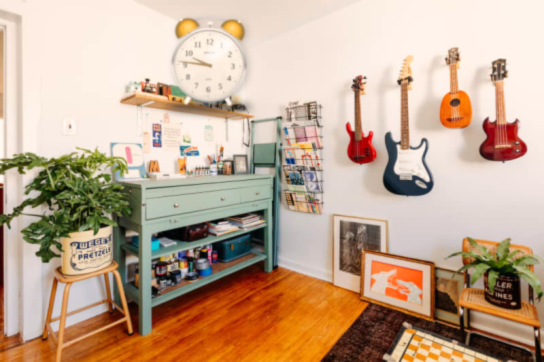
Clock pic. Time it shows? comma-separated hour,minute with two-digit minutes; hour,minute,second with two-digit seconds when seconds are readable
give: 9,46
